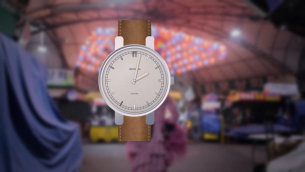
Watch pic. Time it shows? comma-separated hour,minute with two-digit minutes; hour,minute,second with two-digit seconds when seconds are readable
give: 2,02
